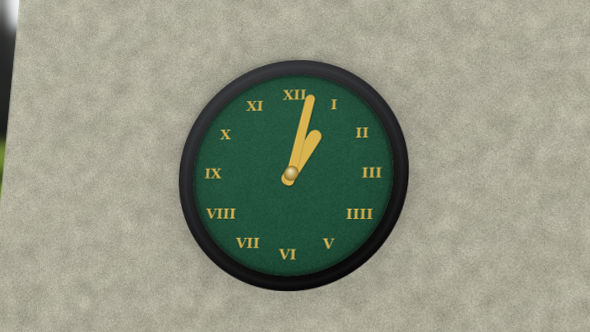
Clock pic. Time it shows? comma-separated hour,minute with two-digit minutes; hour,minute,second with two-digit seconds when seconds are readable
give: 1,02
